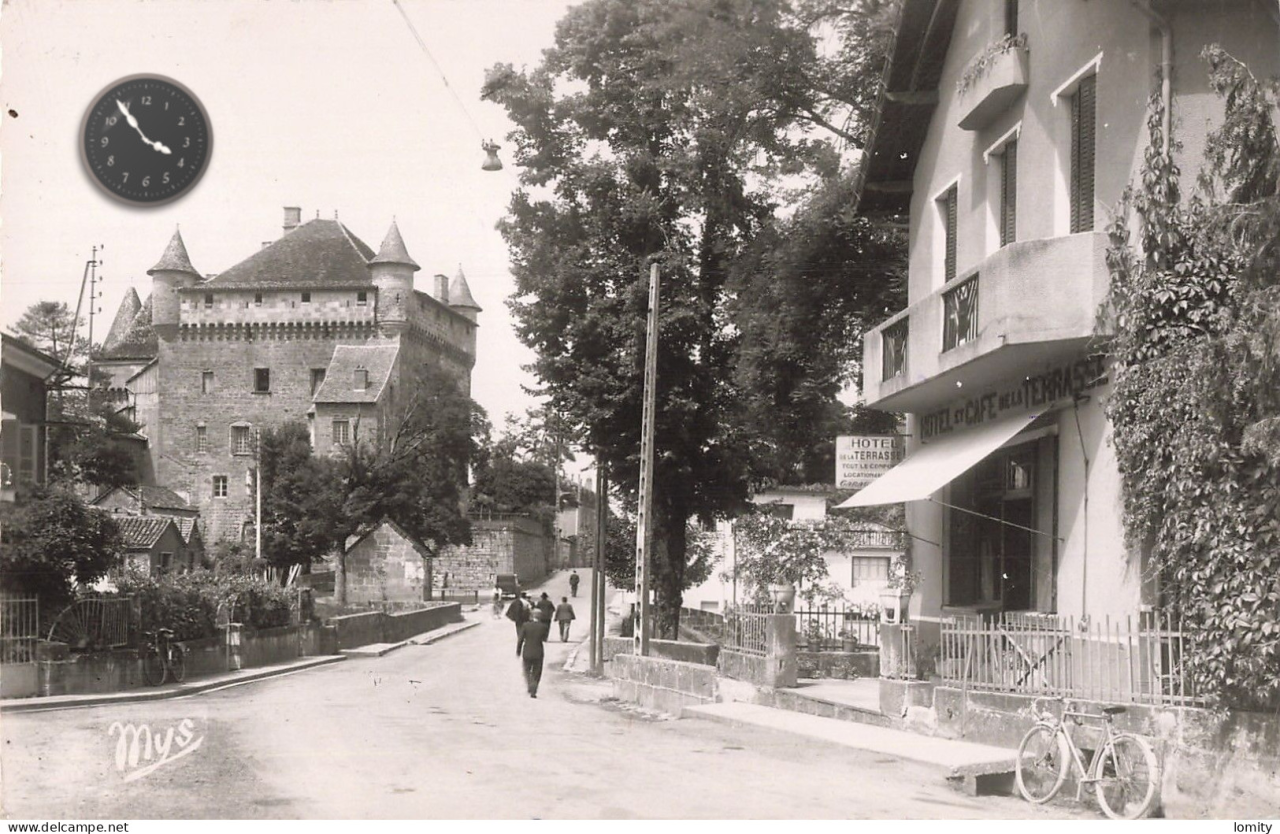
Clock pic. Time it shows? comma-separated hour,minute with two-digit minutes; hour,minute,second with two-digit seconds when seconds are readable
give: 3,54
